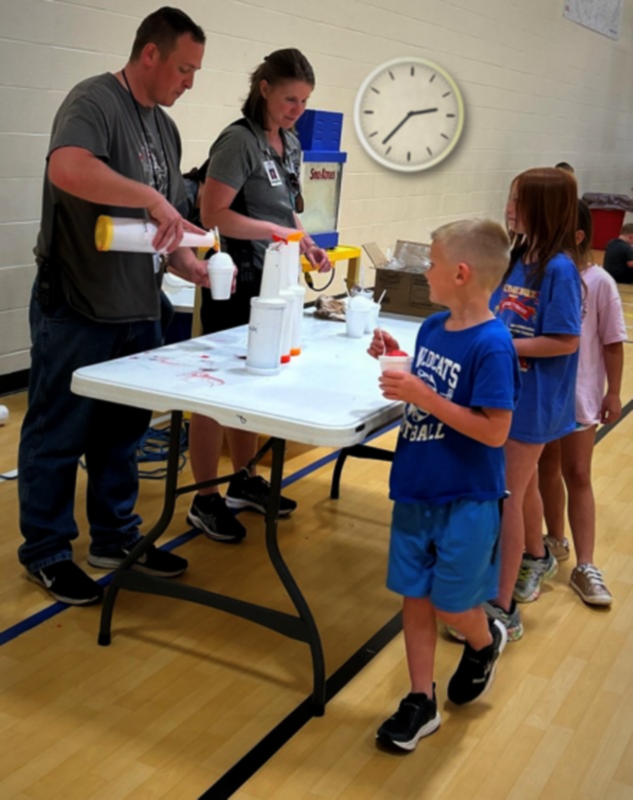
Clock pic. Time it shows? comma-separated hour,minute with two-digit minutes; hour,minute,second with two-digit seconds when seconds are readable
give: 2,37
